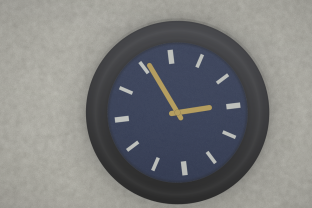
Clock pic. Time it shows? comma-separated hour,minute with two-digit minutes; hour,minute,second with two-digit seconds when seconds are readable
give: 2,56
